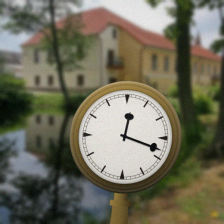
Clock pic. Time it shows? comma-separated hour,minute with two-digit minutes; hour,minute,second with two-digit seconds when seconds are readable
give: 12,18
